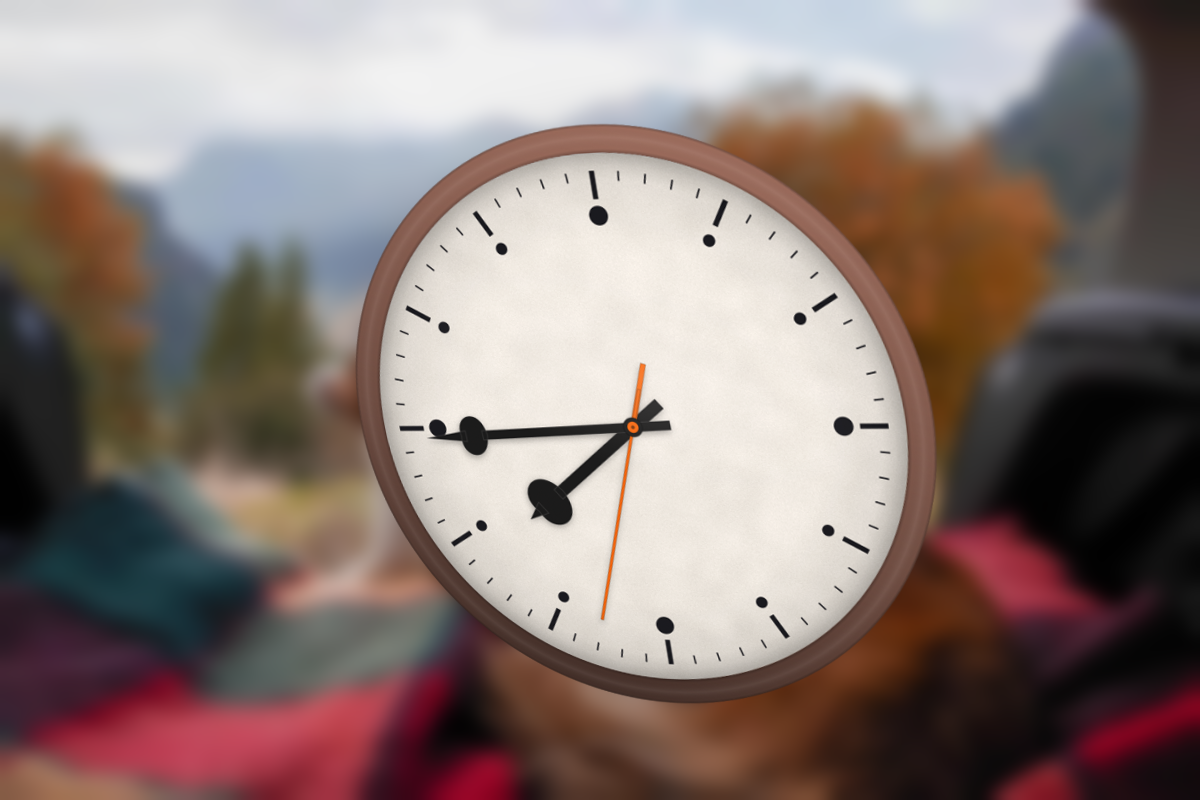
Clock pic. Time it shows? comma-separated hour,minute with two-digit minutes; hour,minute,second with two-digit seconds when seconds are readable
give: 7,44,33
